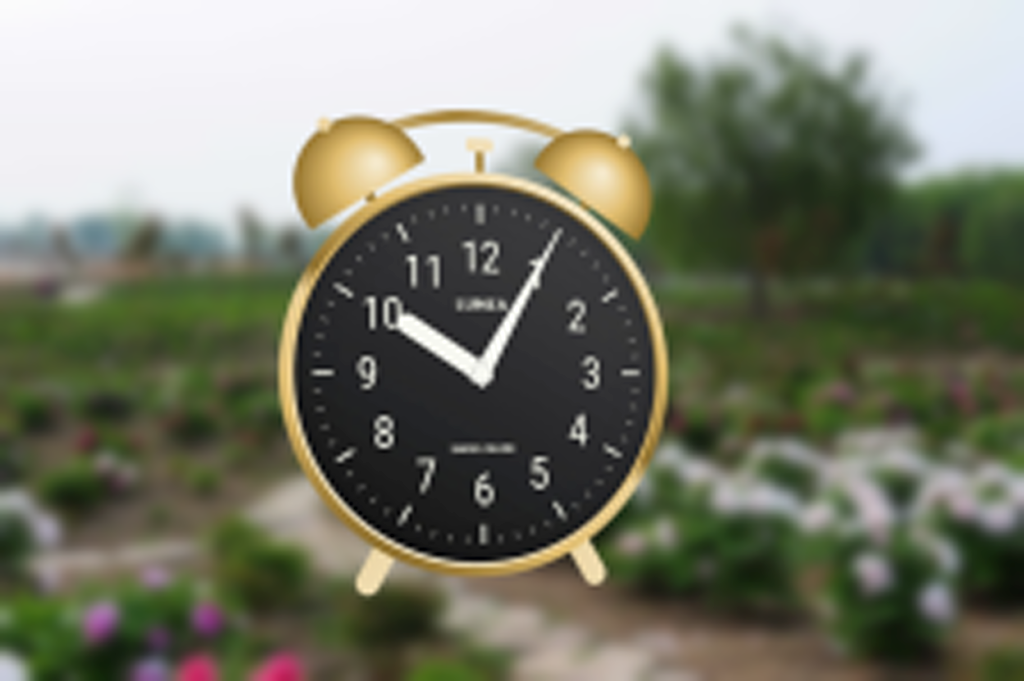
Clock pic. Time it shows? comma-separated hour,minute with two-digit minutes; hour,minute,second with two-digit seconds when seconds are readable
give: 10,05
